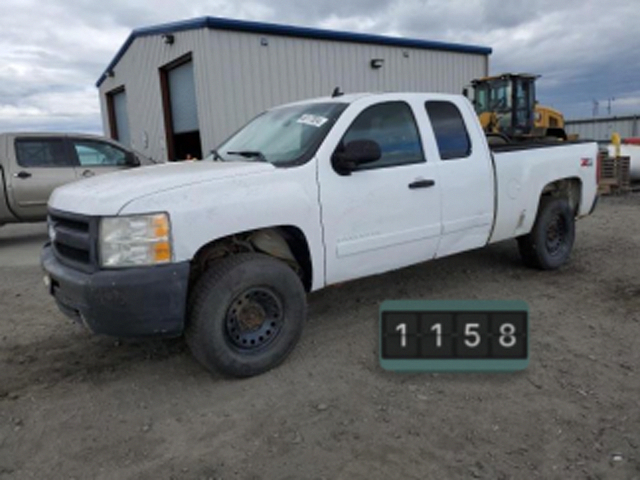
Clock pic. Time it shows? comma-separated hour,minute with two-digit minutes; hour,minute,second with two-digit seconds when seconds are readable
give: 11,58
